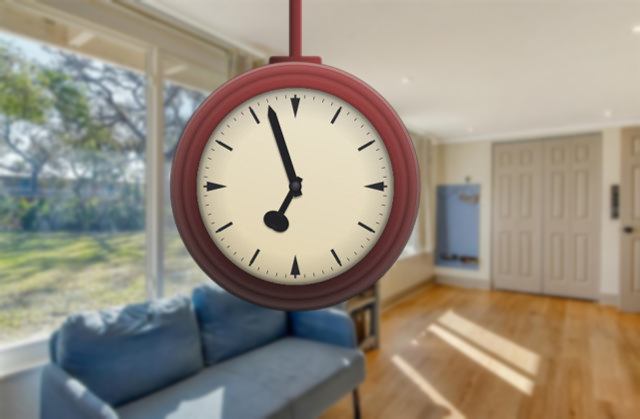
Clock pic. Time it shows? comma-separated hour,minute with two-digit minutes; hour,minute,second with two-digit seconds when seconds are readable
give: 6,57
